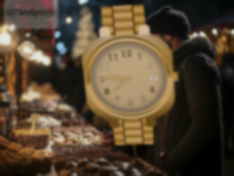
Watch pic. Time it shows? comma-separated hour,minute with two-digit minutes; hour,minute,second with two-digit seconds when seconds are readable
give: 7,46
